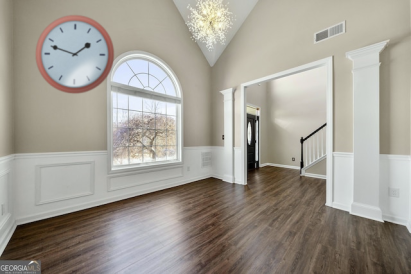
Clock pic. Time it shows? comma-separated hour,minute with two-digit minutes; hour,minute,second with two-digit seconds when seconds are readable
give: 1,48
